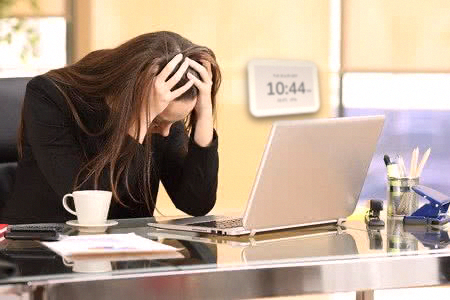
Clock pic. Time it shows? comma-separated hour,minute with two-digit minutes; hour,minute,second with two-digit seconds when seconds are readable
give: 10,44
